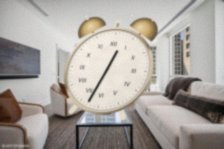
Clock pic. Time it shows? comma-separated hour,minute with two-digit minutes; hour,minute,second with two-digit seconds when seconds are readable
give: 12,33
